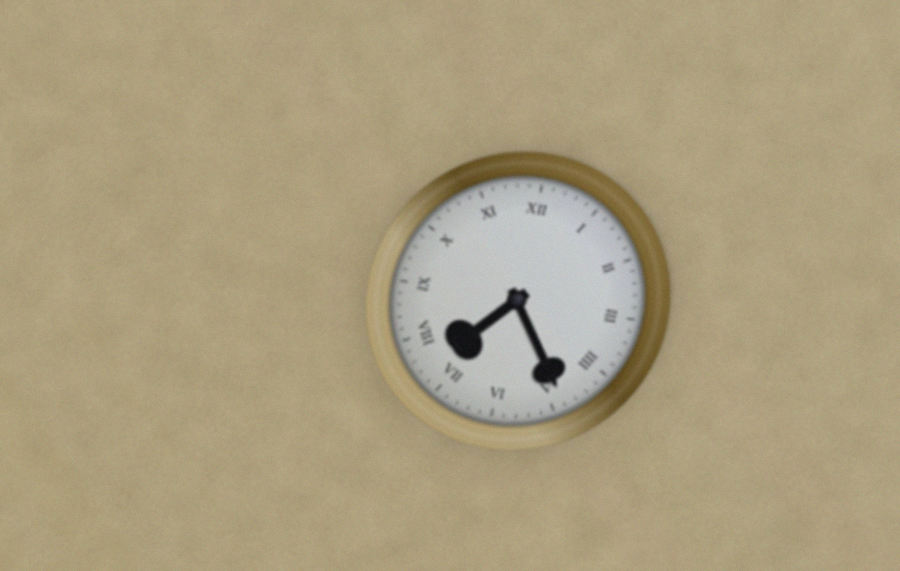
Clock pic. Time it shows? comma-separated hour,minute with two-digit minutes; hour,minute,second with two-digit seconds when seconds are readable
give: 7,24
